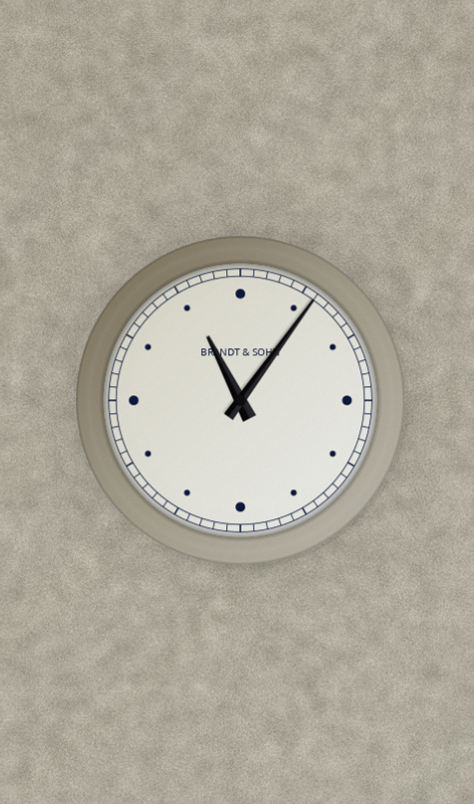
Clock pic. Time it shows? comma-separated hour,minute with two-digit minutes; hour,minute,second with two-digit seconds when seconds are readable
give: 11,06
